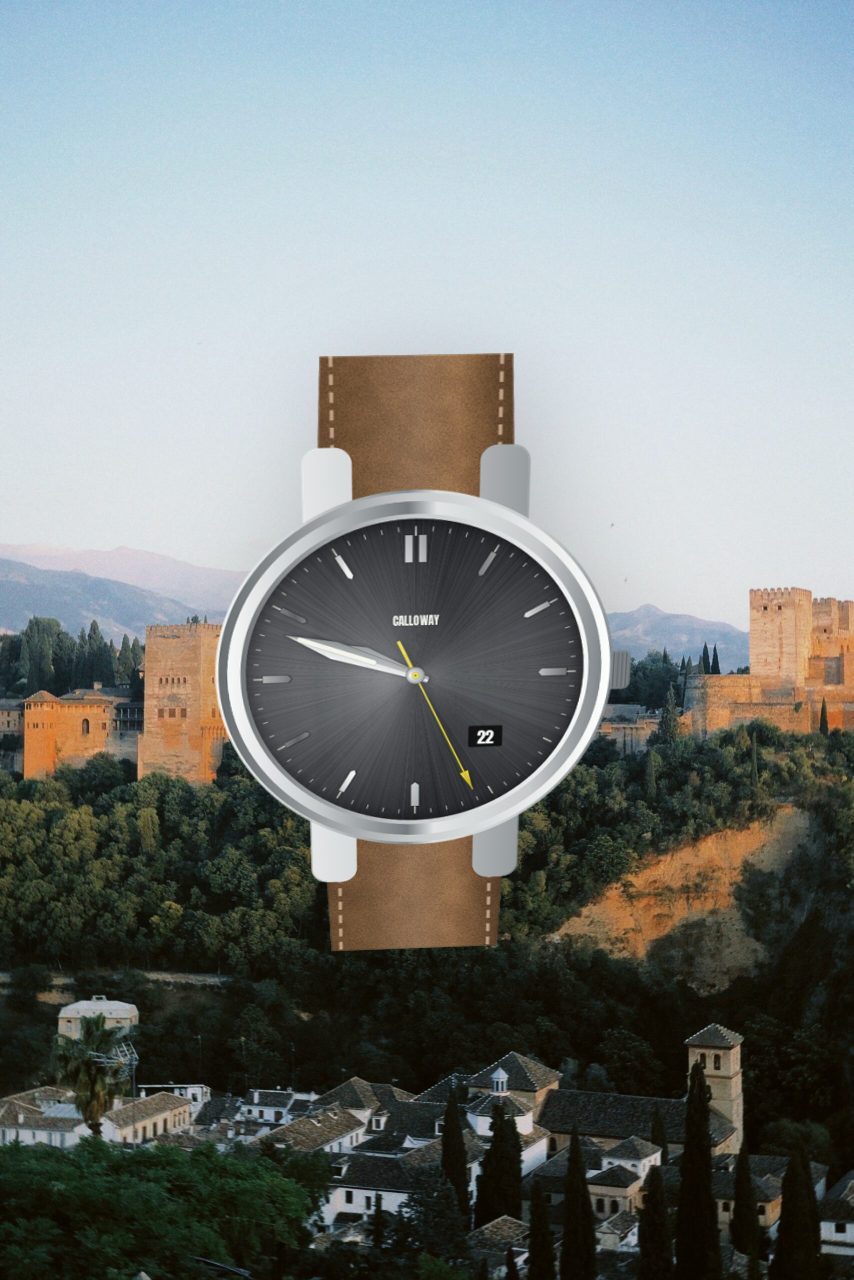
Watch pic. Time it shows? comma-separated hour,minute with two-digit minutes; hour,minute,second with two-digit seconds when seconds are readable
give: 9,48,26
